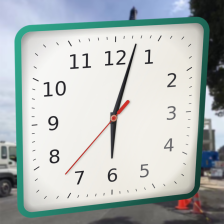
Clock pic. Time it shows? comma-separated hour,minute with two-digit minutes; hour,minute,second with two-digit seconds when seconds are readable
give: 6,02,37
